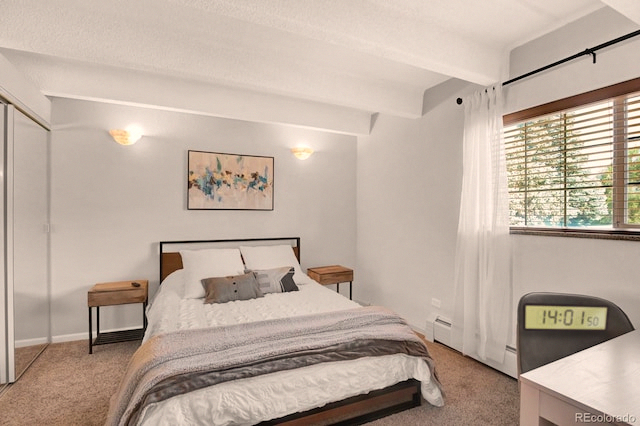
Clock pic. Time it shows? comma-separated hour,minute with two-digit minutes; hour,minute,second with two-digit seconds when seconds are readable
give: 14,01
